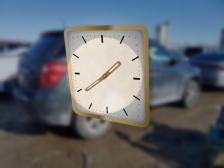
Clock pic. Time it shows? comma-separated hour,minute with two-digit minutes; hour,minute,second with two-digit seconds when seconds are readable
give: 1,39
